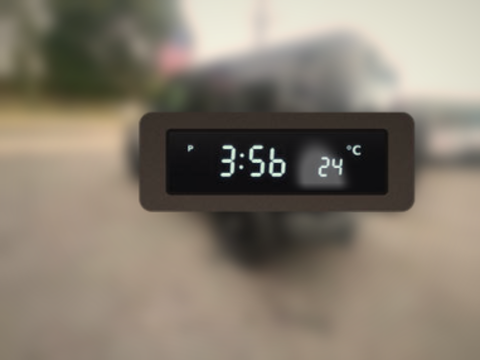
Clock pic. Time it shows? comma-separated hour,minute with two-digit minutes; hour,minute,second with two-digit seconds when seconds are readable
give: 3,56
